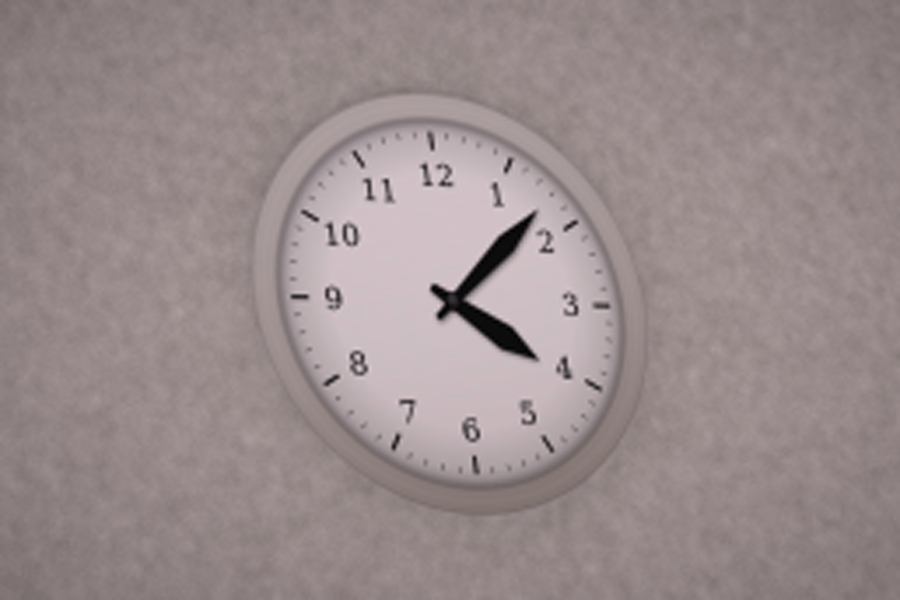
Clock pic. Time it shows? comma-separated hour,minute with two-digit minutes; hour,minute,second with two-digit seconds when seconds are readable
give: 4,08
